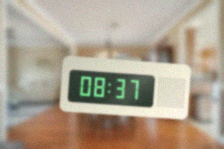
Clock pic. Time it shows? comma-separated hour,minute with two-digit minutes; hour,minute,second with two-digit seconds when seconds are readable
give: 8,37
